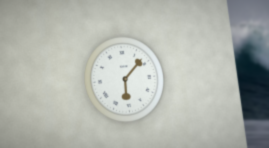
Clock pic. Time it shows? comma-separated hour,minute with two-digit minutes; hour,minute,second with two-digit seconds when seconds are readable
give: 6,08
